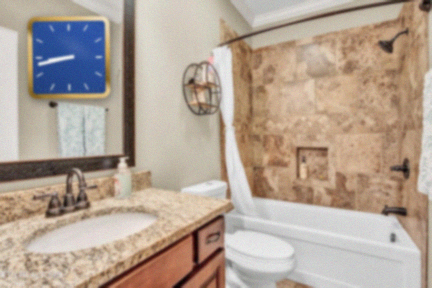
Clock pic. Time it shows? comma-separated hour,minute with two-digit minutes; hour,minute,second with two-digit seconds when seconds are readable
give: 8,43
